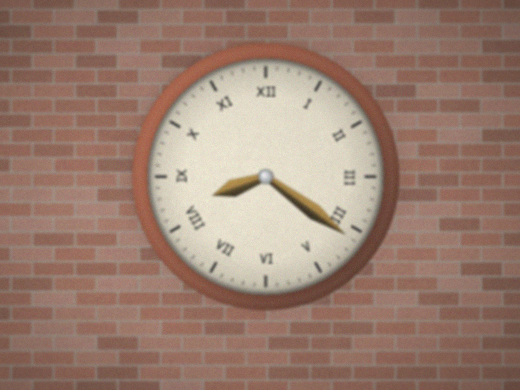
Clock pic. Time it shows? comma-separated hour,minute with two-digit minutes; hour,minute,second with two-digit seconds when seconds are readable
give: 8,21
